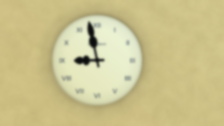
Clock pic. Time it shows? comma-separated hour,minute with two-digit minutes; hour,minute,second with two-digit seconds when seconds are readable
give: 8,58
